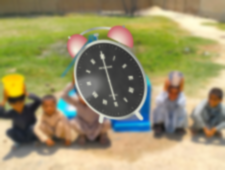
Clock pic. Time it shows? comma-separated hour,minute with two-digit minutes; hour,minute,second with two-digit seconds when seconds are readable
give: 6,00
